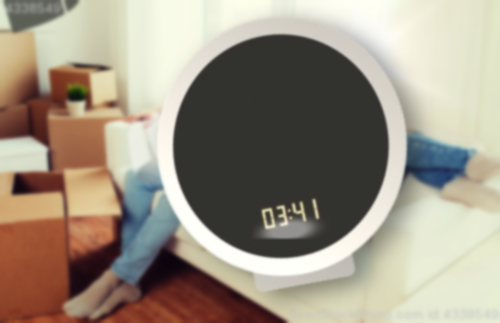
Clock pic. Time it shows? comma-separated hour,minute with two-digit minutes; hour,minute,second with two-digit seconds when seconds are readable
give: 3,41
